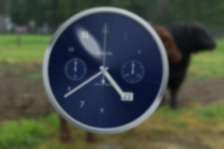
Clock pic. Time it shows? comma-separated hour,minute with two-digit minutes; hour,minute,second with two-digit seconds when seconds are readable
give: 4,39
